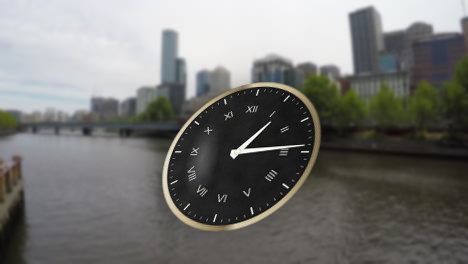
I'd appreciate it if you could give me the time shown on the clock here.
1:14
